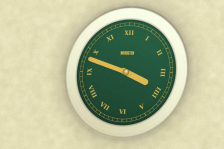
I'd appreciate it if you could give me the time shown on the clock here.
3:48
